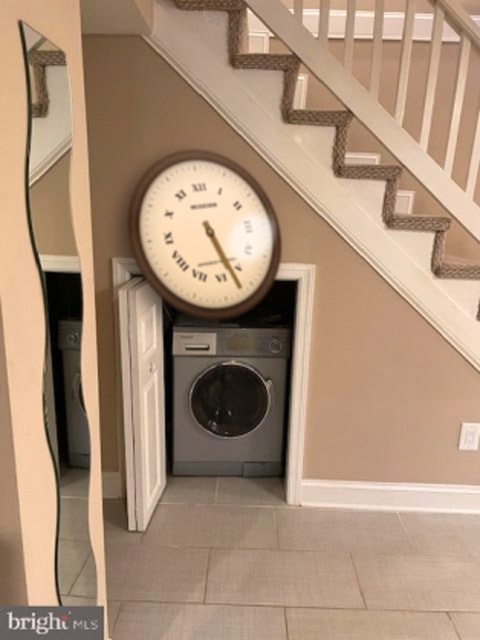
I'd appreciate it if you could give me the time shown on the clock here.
5:27
